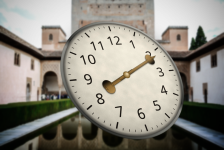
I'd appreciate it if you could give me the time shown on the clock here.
8:11
